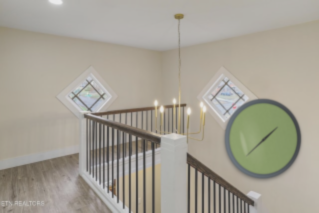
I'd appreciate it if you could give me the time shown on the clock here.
1:38
